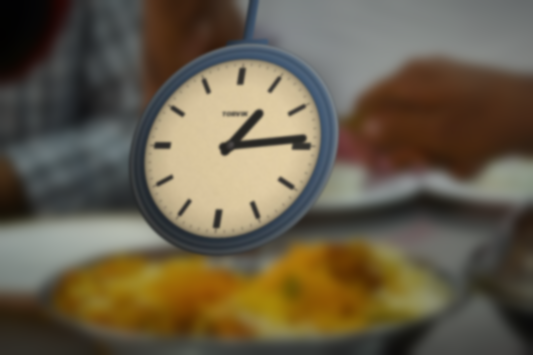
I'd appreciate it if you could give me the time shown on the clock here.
1:14
